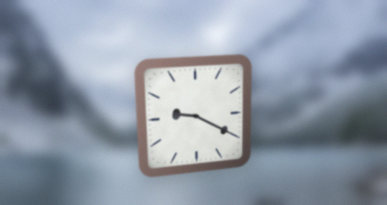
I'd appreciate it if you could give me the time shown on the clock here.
9:20
